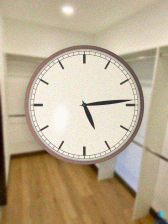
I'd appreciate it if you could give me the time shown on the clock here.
5:14
